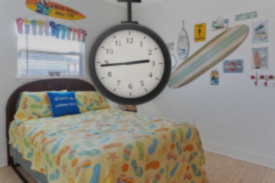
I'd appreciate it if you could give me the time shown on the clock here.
2:44
